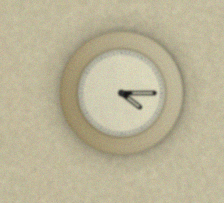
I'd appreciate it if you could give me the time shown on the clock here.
4:15
